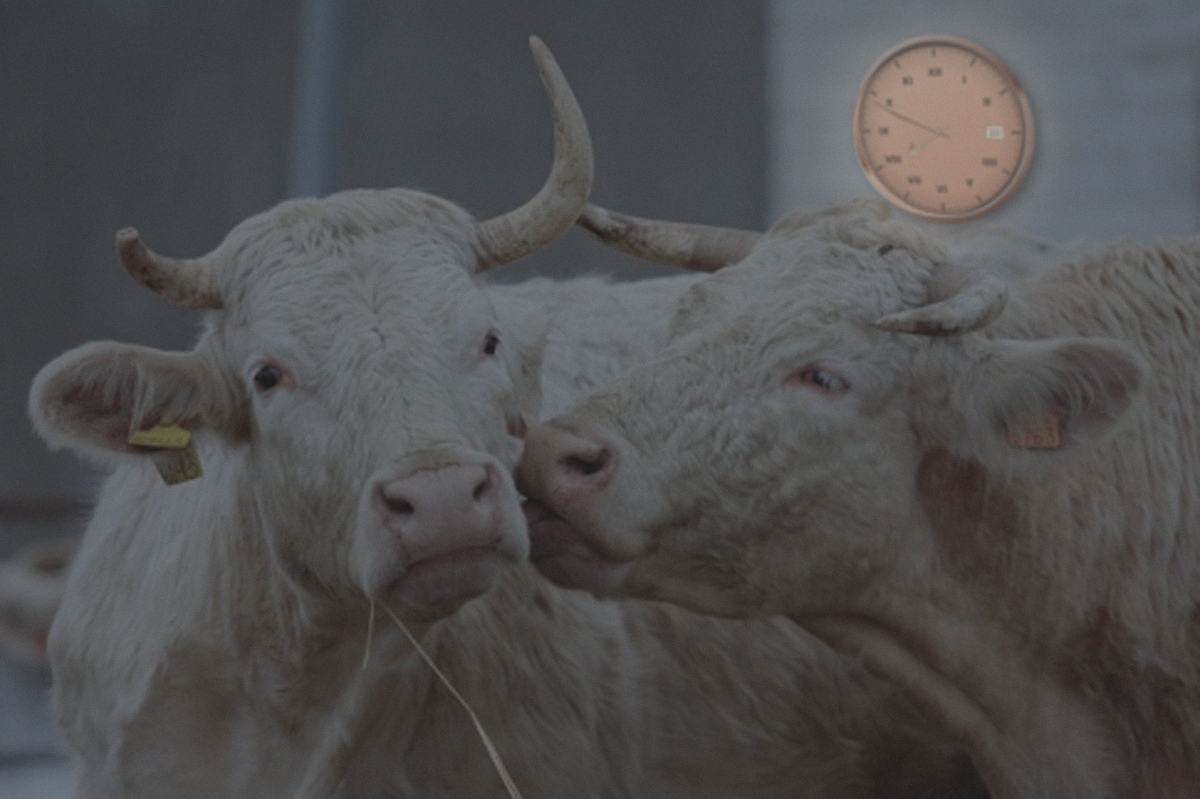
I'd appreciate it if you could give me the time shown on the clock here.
7:49
